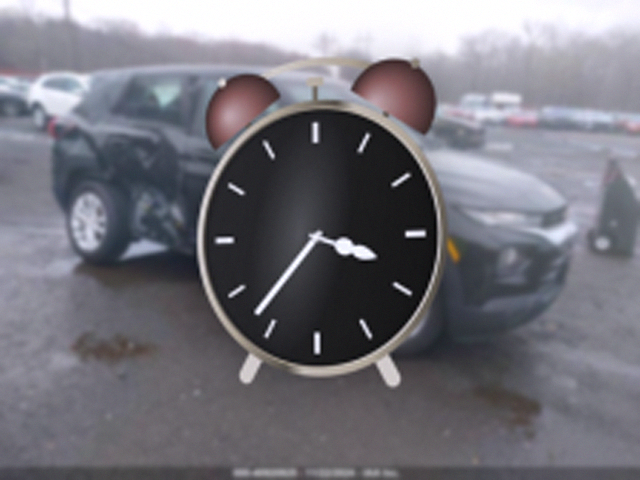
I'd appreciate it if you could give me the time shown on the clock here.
3:37
